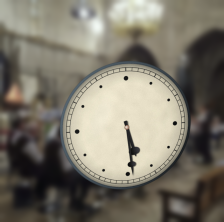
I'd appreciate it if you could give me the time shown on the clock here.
5:29
